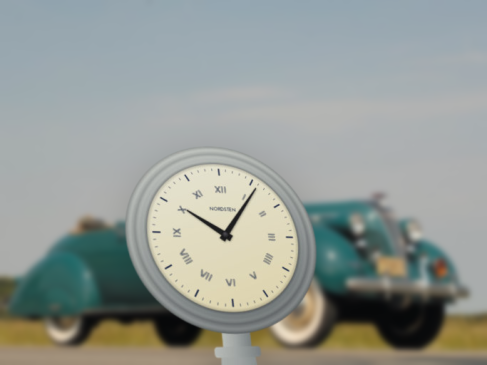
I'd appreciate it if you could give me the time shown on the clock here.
10:06
